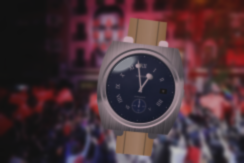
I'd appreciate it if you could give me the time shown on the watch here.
12:58
